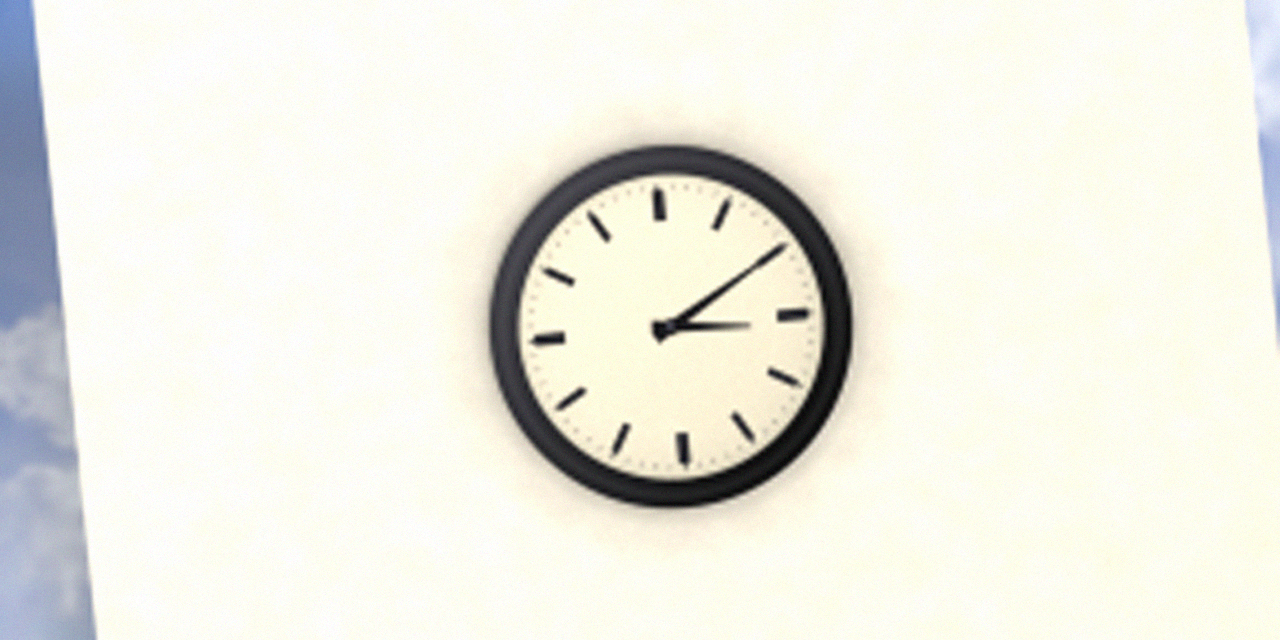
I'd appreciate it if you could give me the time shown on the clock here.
3:10
